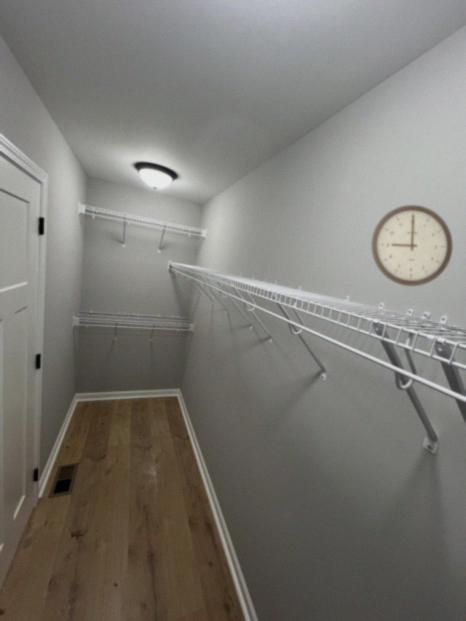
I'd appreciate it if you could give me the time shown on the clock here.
9:00
